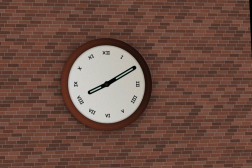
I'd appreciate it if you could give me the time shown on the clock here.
8:10
